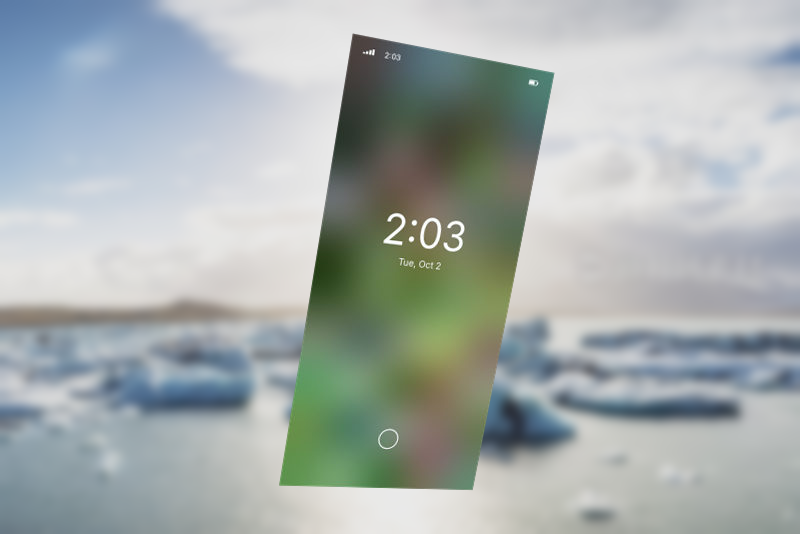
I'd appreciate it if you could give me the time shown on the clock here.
2:03
